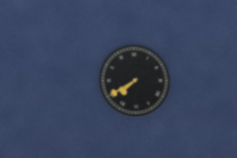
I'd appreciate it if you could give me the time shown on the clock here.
7:40
